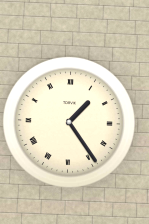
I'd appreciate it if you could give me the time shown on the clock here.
1:24
